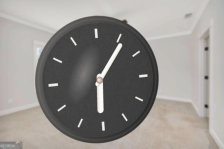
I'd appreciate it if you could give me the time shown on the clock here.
6:06
